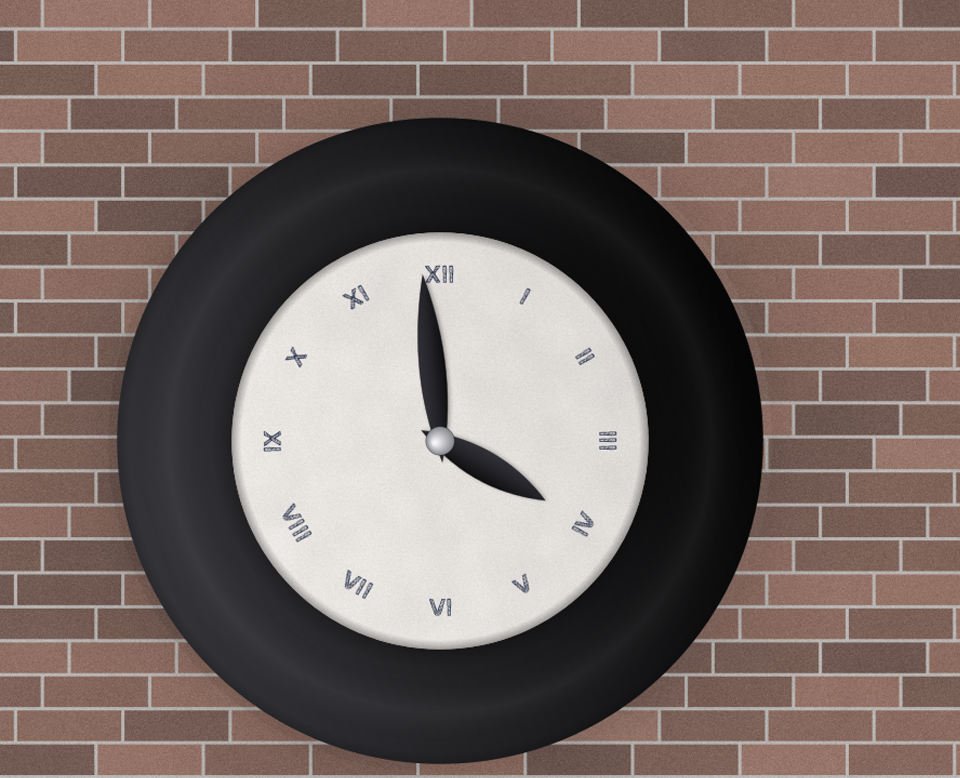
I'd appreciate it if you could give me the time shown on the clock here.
3:59
